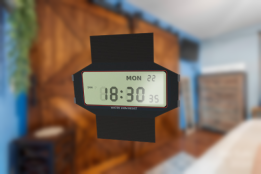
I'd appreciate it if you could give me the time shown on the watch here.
18:30:35
